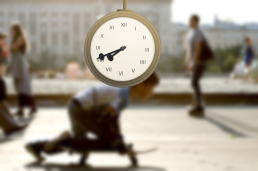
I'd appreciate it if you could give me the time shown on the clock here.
7:41
